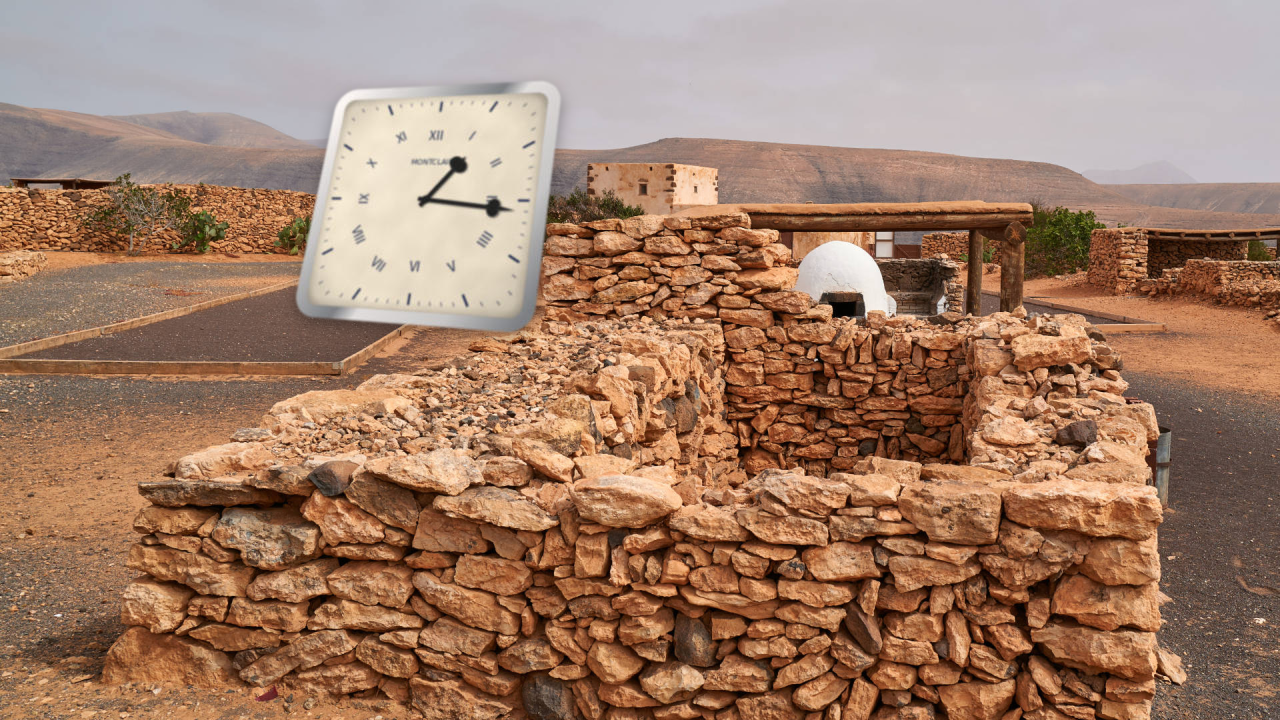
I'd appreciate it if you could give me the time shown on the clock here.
1:16
